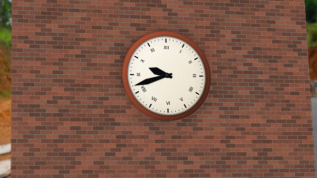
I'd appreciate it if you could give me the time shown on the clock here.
9:42
